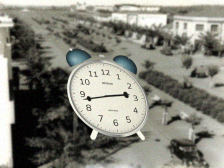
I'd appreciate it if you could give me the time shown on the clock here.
2:43
